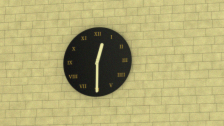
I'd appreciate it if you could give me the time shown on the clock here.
12:30
